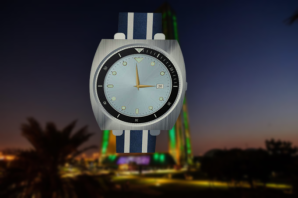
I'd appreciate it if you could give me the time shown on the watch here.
2:59
